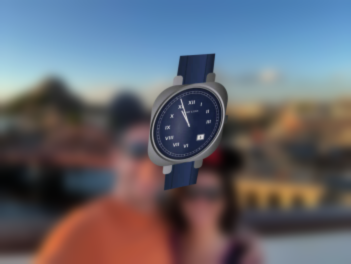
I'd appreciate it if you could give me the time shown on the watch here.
10:56
